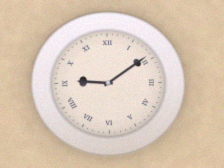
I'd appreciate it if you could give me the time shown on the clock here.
9:09
